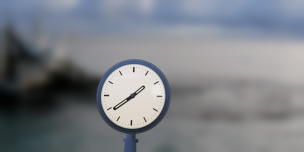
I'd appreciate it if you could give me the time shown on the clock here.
1:39
